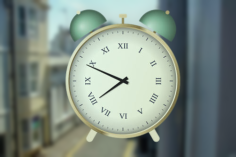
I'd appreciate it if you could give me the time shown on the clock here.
7:49
